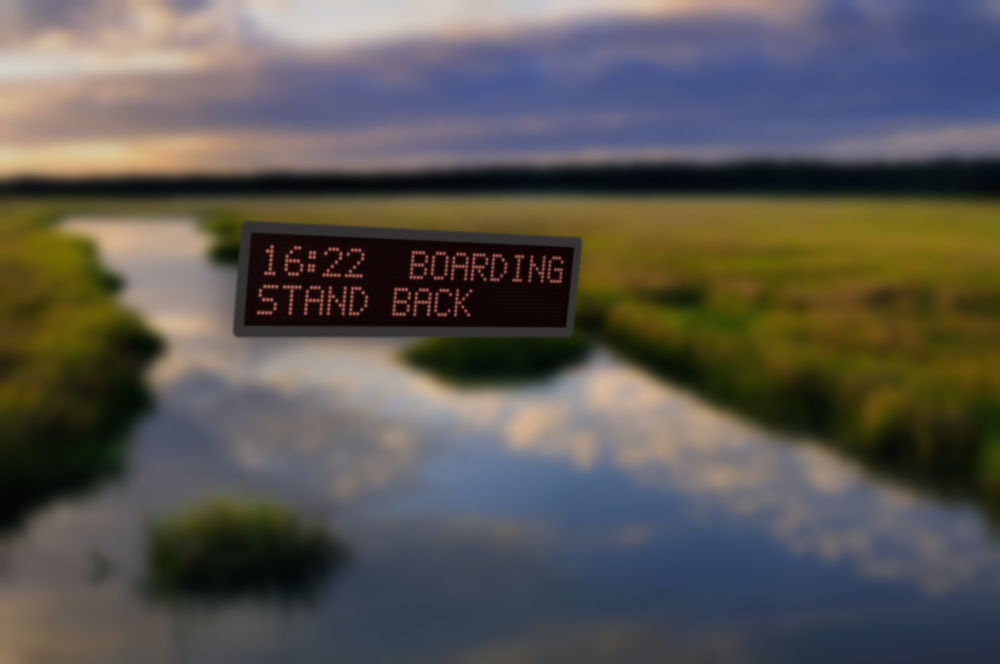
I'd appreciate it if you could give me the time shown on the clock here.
16:22
